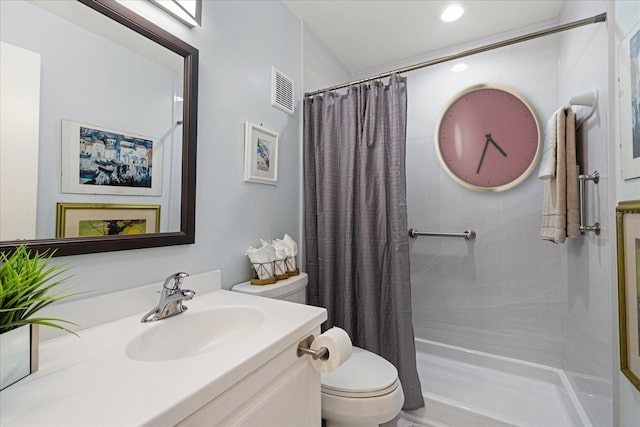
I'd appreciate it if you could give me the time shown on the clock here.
4:33
